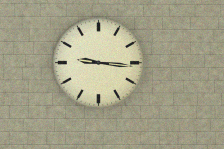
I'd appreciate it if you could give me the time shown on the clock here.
9:16
